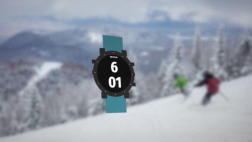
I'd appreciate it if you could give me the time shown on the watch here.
6:01
